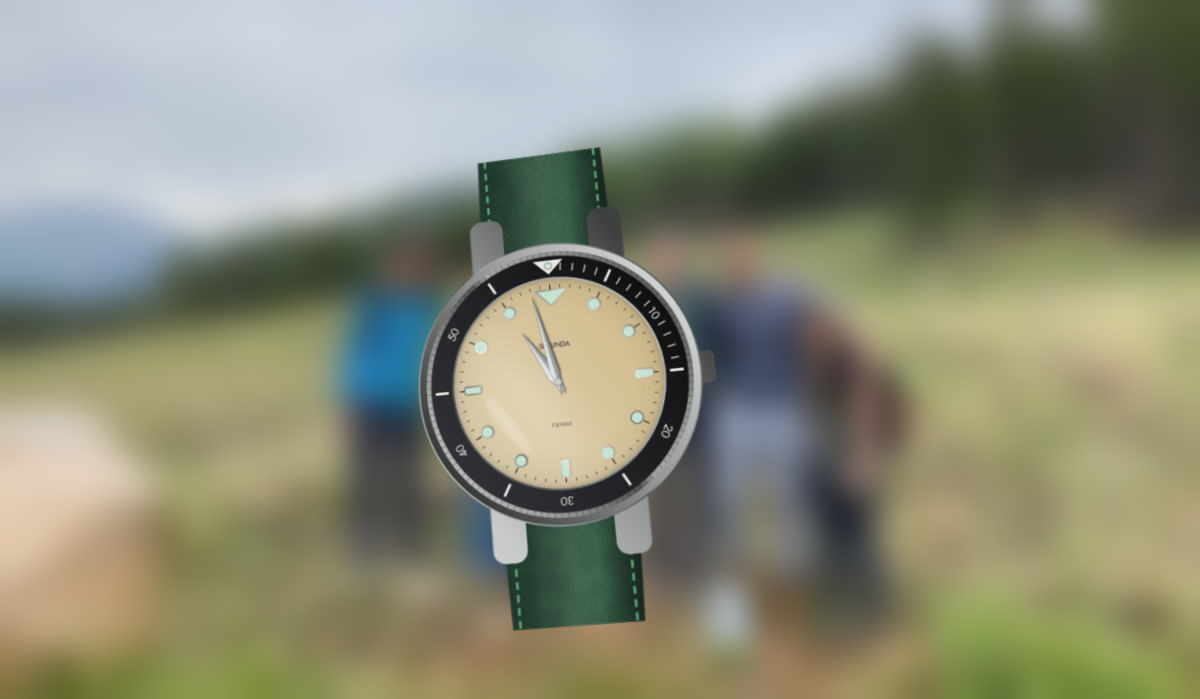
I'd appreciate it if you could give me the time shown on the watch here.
10:58
